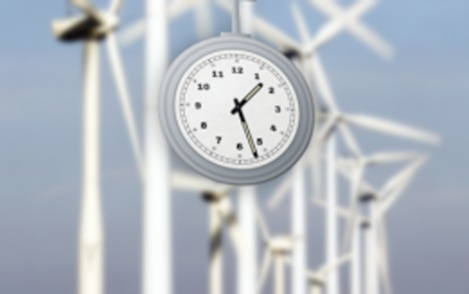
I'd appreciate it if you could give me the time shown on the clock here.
1:27
